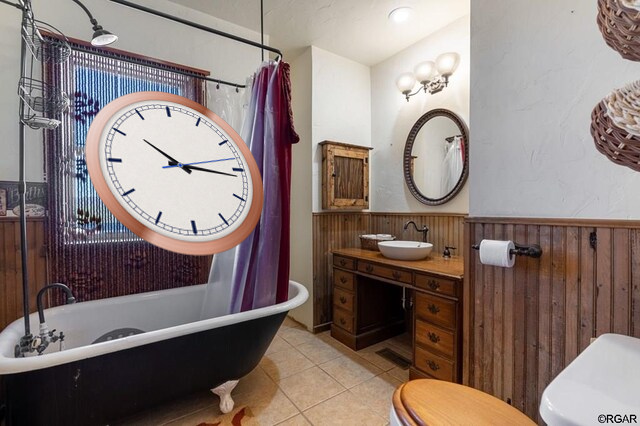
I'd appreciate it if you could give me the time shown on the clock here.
10:16:13
